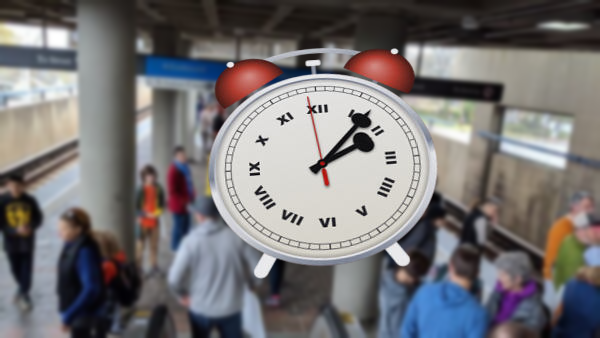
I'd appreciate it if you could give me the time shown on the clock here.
2:06:59
